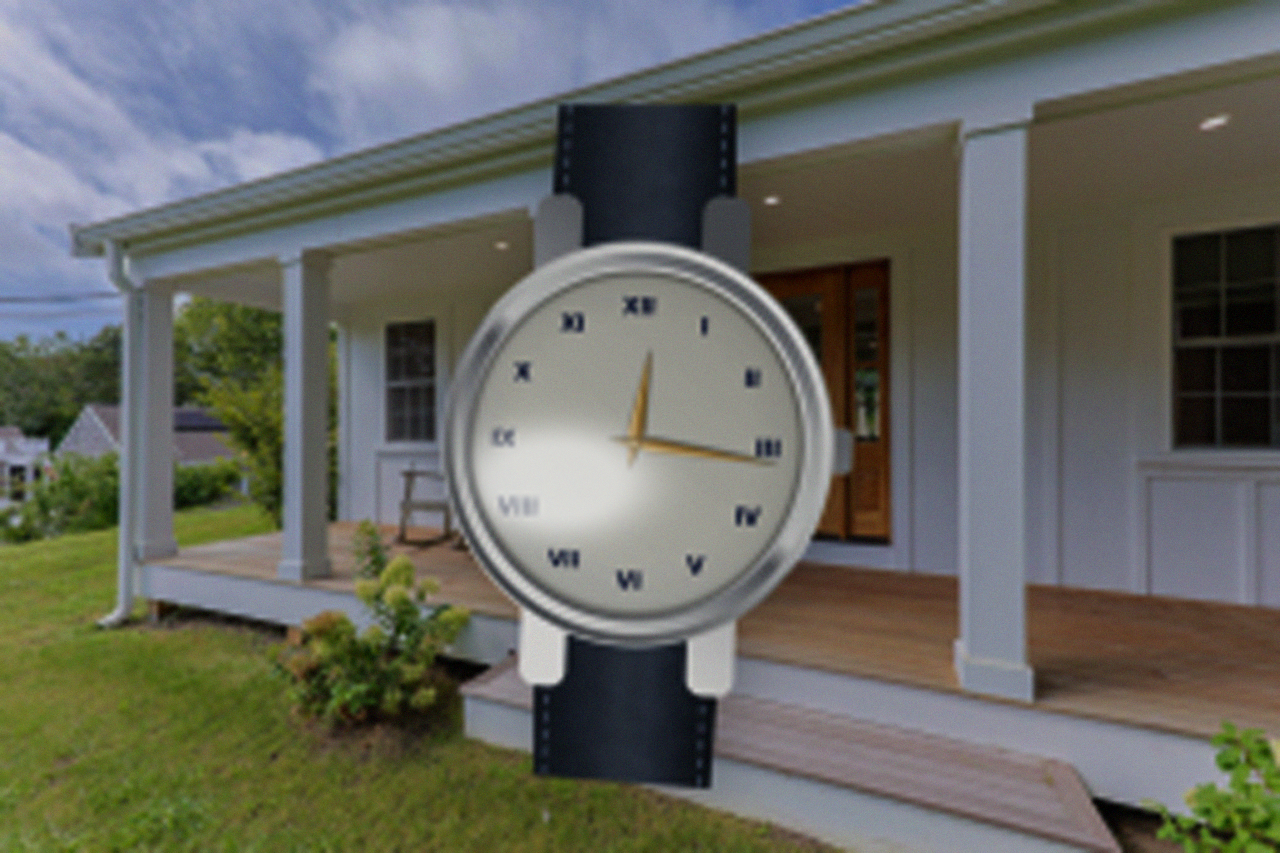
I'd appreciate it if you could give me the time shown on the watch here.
12:16
